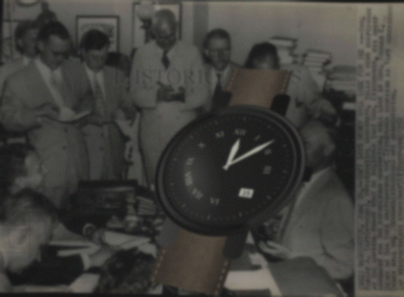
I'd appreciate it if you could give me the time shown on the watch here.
12:08
